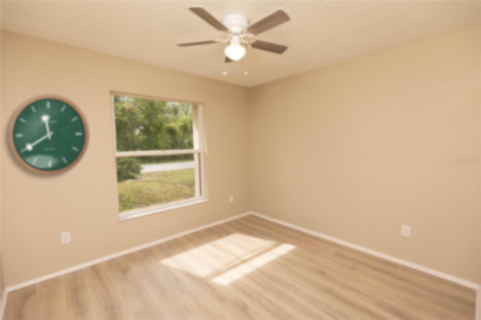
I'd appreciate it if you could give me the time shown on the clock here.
11:40
